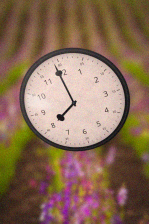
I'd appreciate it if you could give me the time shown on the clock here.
7:59
